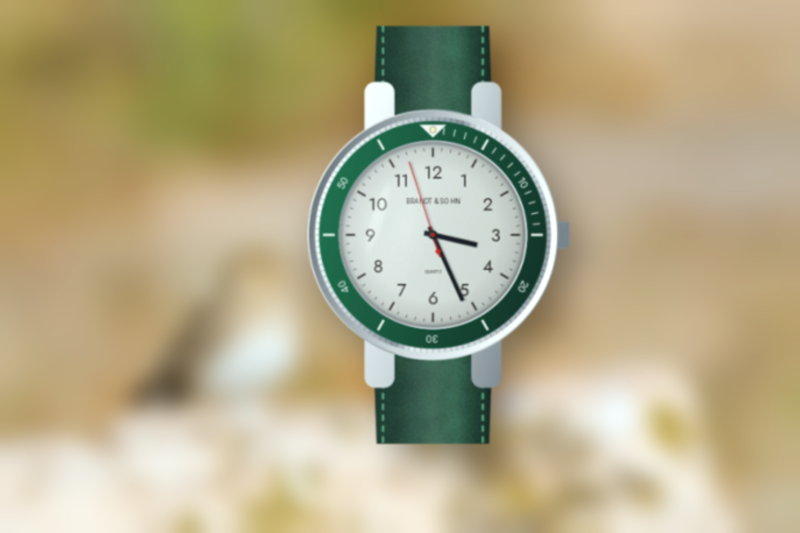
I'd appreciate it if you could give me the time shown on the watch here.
3:25:57
